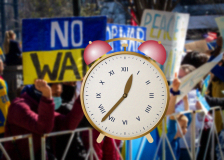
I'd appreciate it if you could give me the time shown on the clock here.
12:37
